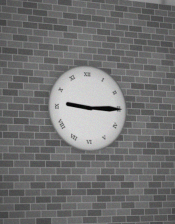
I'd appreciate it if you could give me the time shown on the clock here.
9:15
